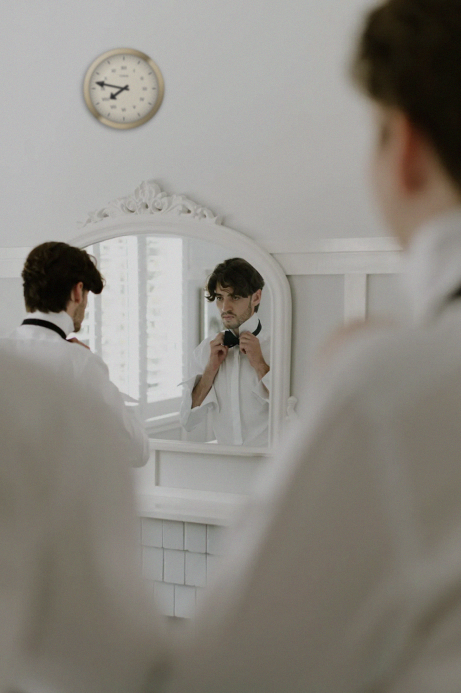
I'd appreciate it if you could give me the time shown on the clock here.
7:47
